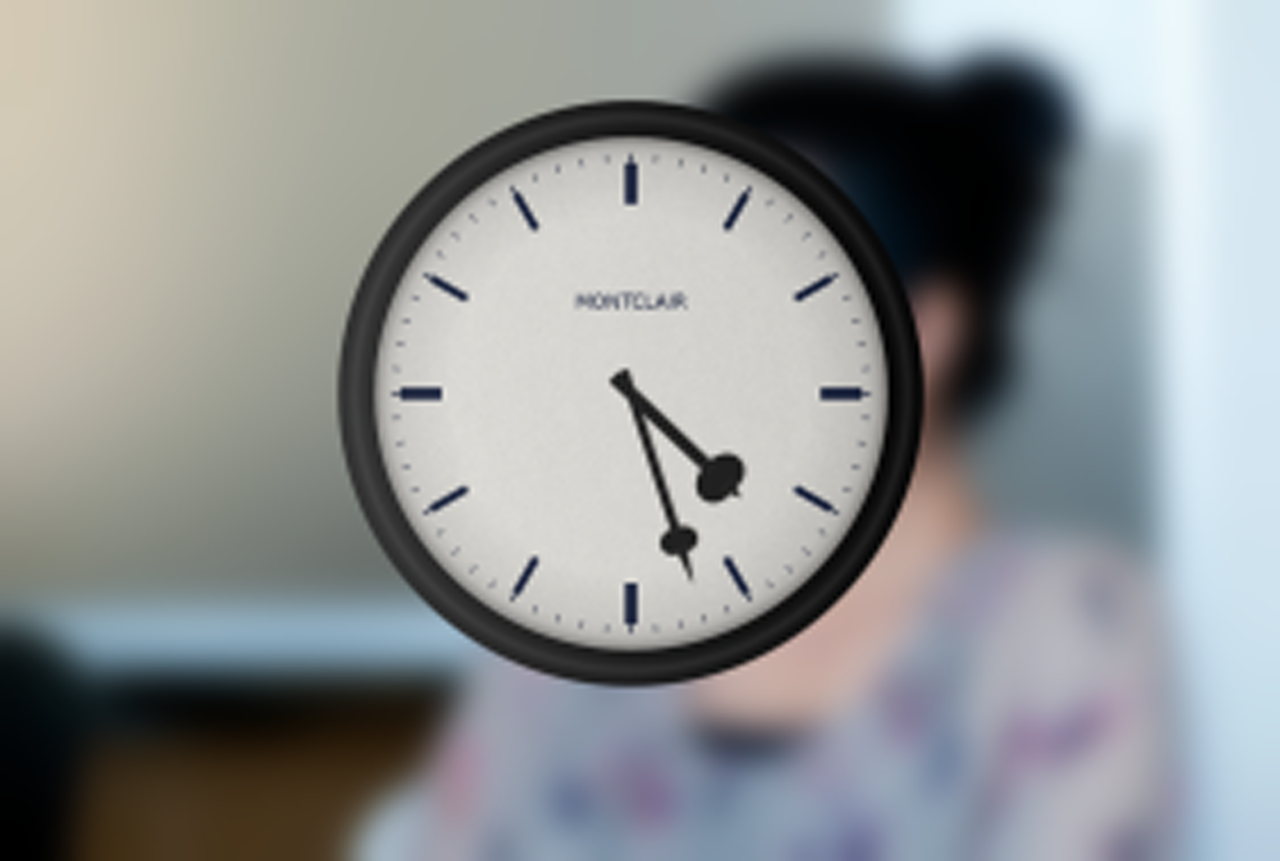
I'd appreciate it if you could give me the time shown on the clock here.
4:27
